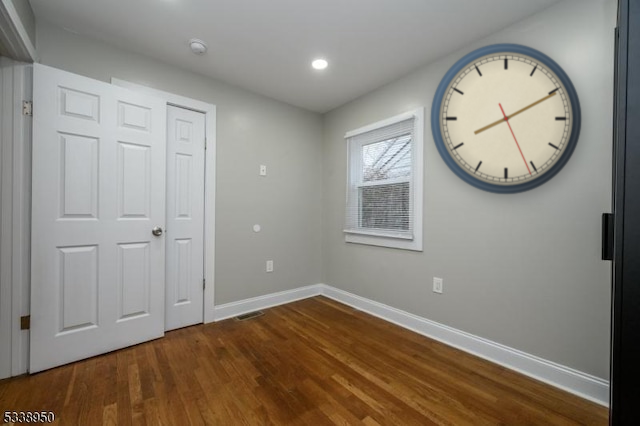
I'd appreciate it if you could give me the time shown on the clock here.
8:10:26
